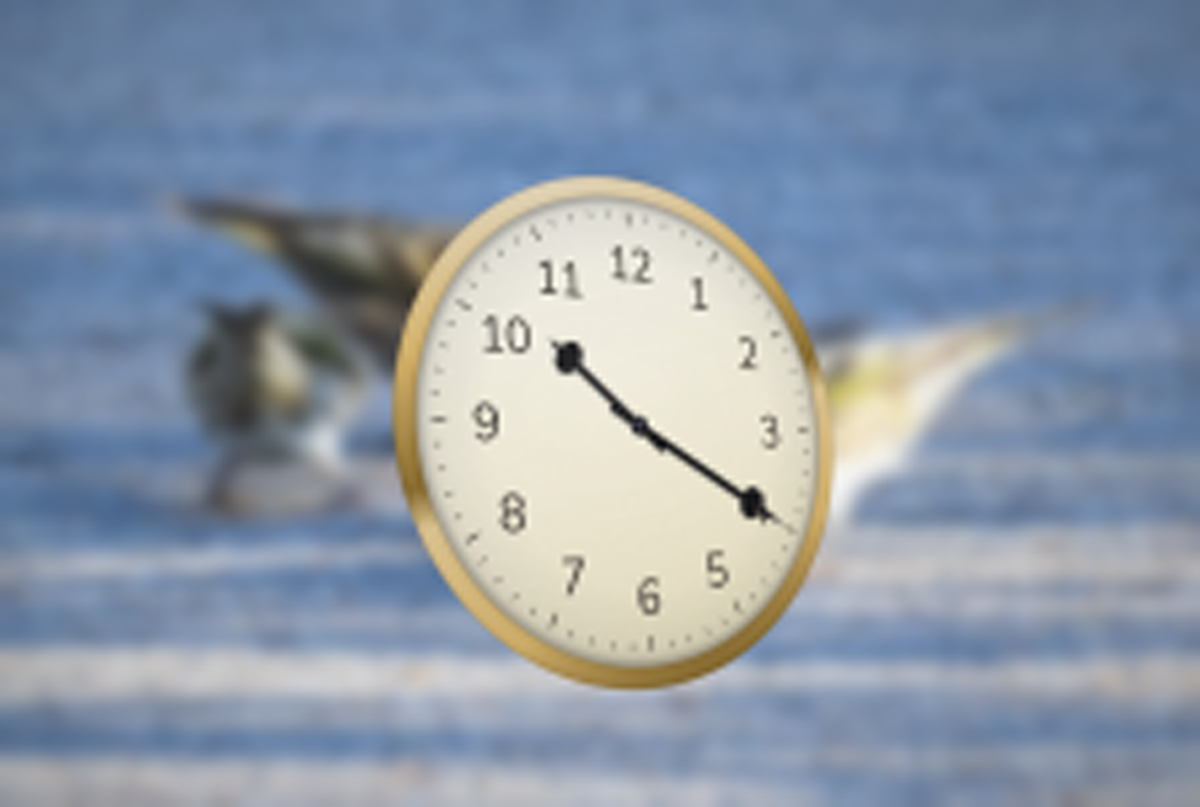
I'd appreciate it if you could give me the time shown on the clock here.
10:20
